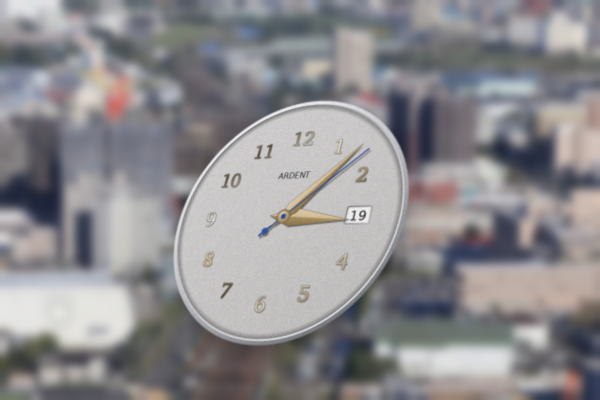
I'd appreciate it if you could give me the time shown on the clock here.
3:07:08
